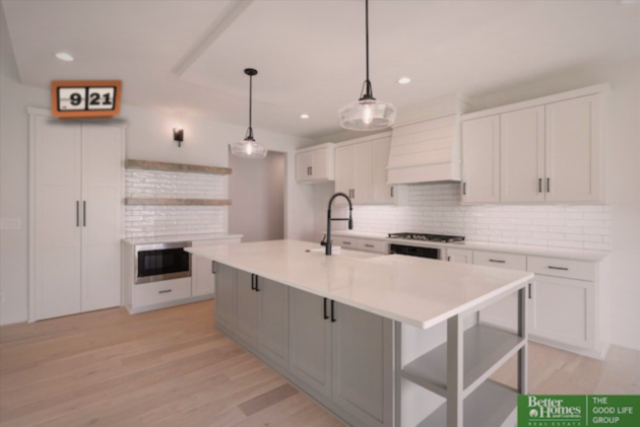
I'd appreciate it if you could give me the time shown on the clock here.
9:21
